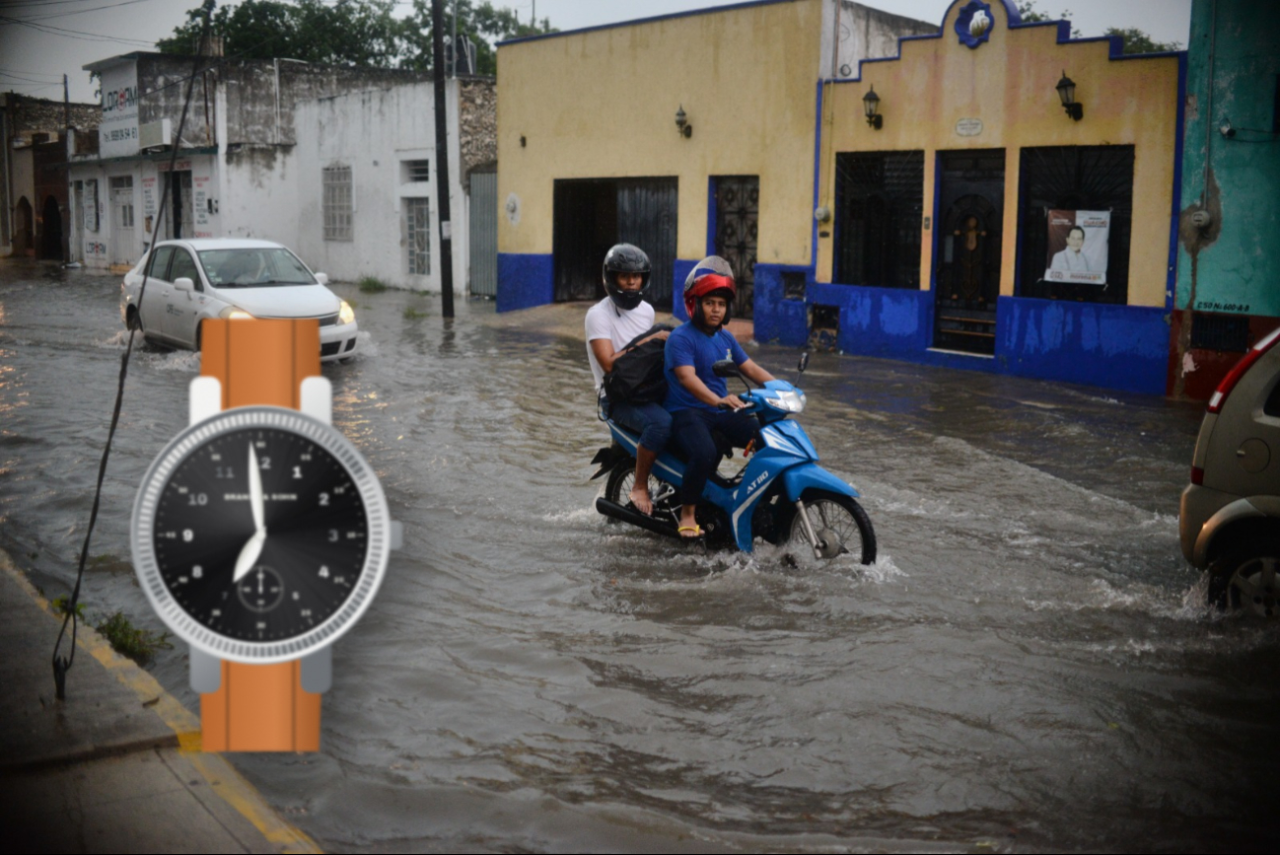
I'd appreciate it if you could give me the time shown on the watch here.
6:59
